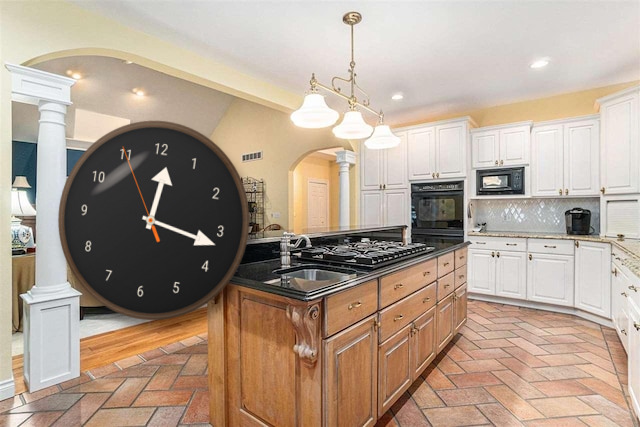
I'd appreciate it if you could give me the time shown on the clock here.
12:16:55
